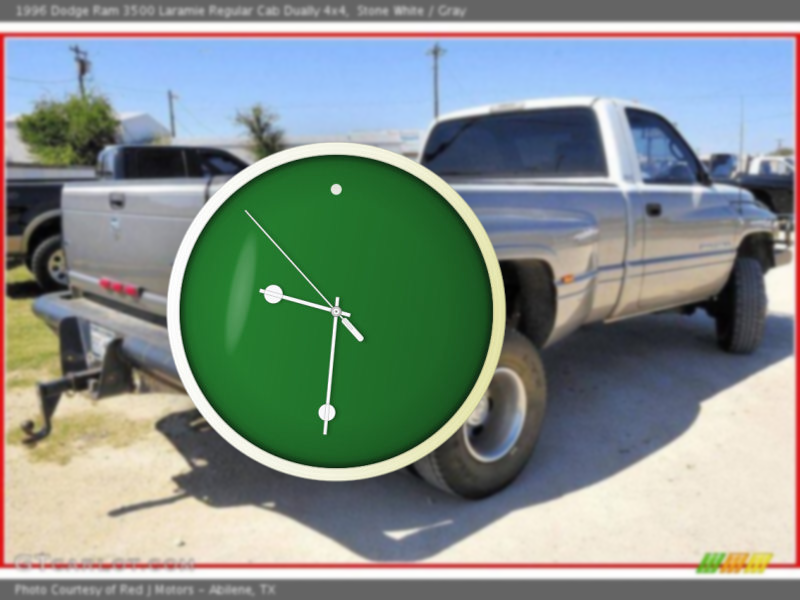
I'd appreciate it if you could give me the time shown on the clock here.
9:30:53
